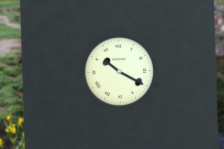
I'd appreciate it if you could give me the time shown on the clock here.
10:20
